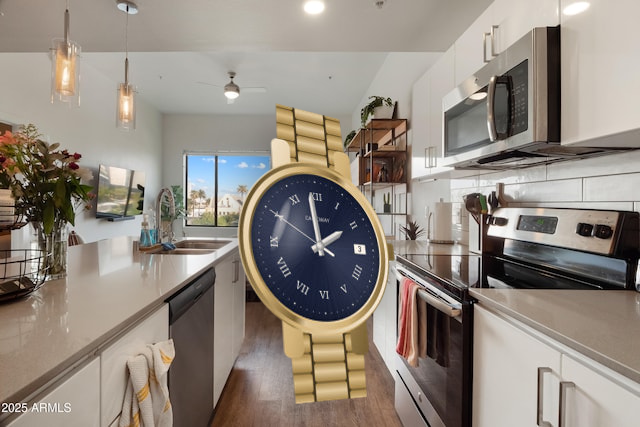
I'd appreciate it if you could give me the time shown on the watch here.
1:58:50
